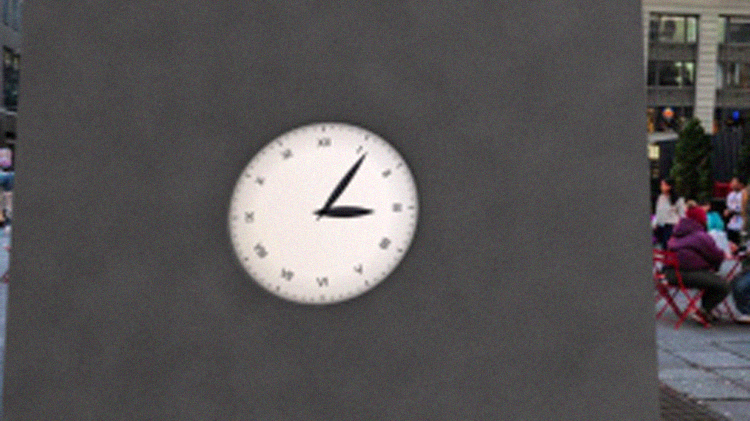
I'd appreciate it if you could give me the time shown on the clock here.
3:06
